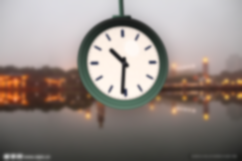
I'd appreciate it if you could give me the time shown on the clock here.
10:31
